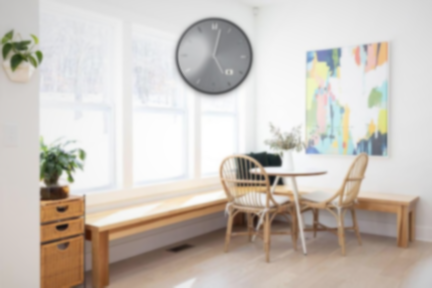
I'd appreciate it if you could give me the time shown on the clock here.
5:02
